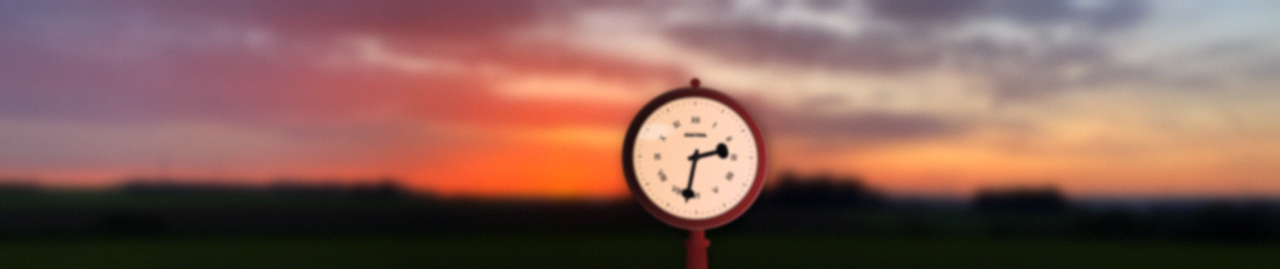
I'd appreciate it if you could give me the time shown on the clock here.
2:32
